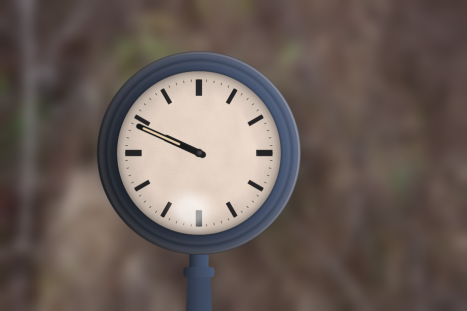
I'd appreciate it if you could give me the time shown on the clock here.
9:49
